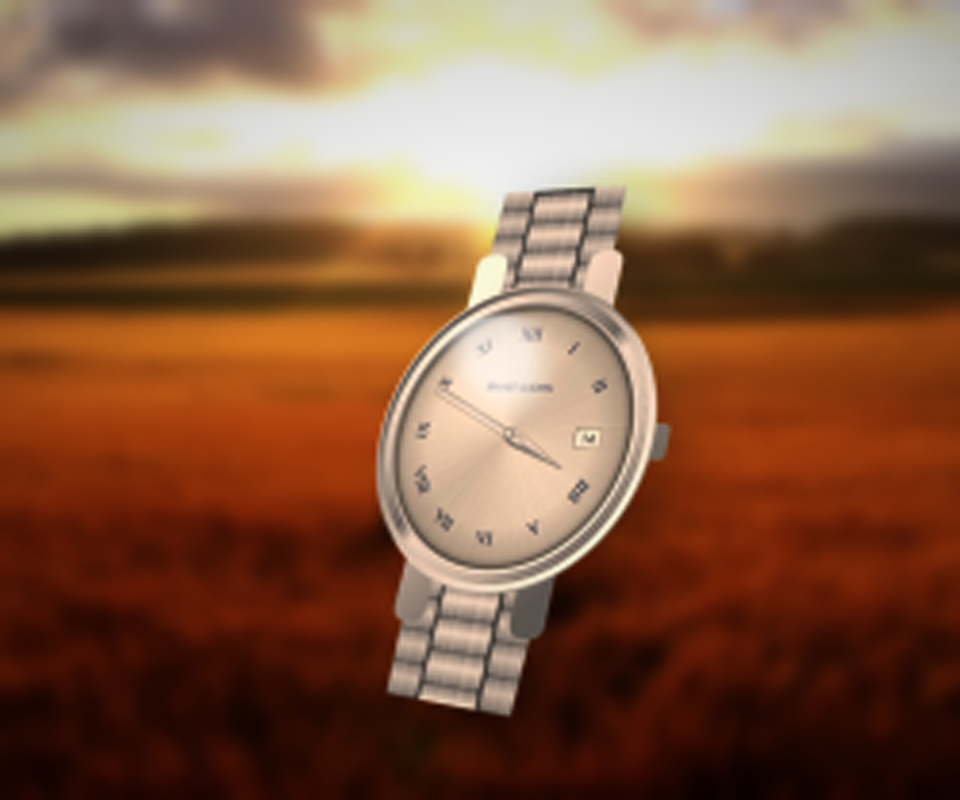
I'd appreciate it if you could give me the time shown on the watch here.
3:49
